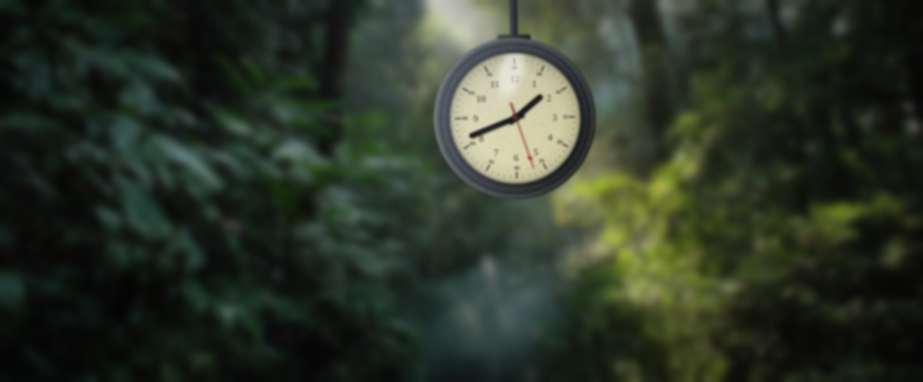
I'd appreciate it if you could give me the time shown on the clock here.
1:41:27
